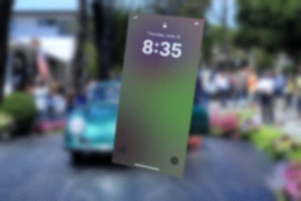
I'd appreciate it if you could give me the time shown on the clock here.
8:35
